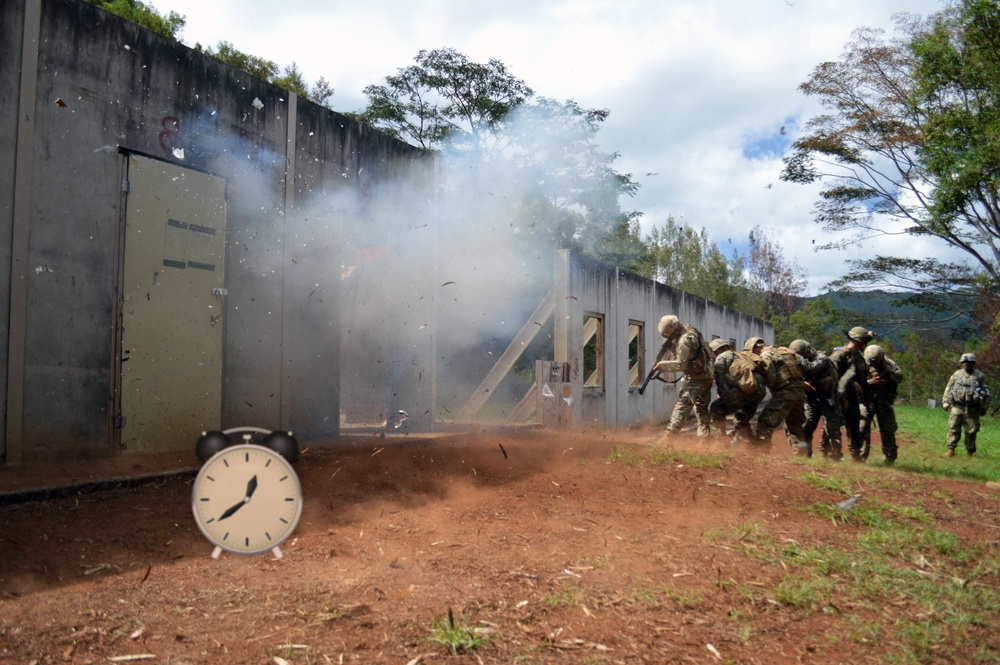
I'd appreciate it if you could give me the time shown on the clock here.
12:39
